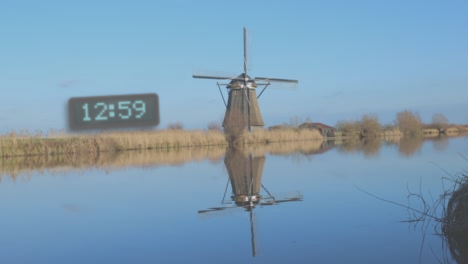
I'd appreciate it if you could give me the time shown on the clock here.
12:59
